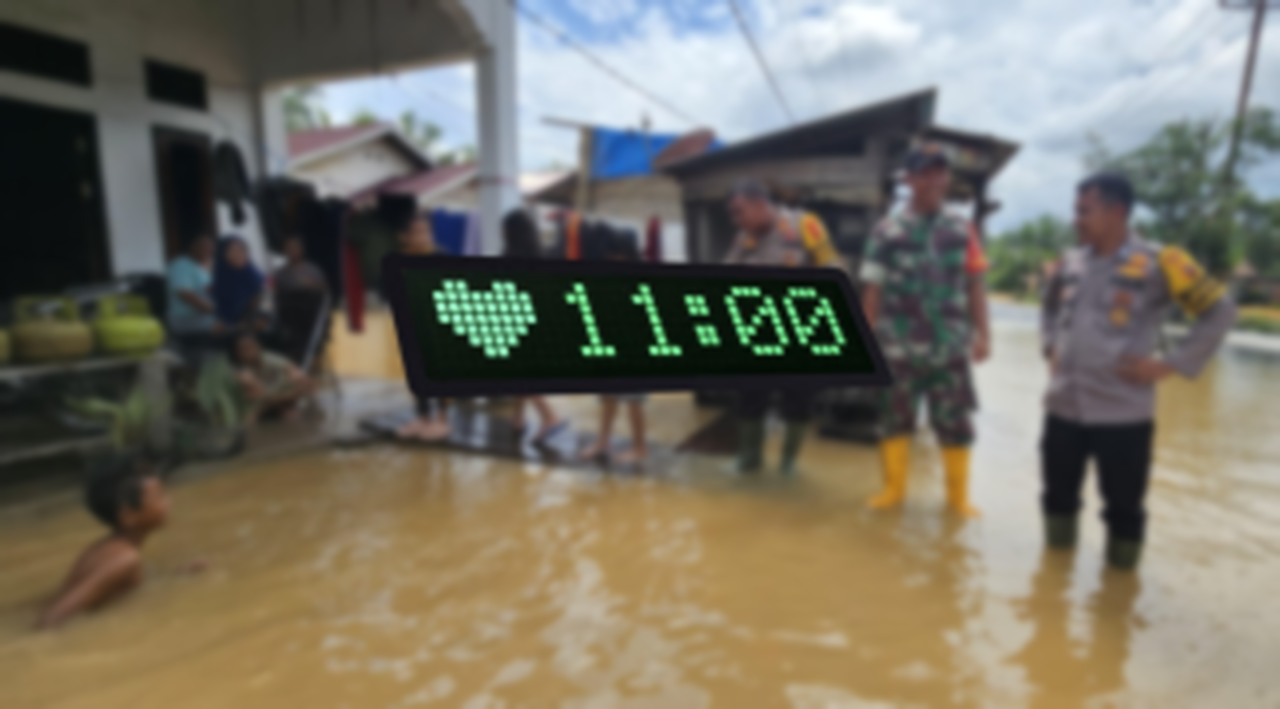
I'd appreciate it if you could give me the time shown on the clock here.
11:00
